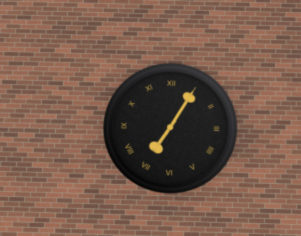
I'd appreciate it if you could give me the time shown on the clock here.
7:05
